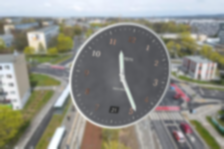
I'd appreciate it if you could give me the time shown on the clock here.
11:24
